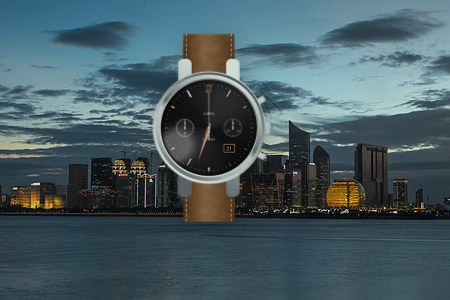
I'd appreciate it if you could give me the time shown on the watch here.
6:33
